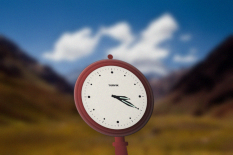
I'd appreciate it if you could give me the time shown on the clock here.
3:20
